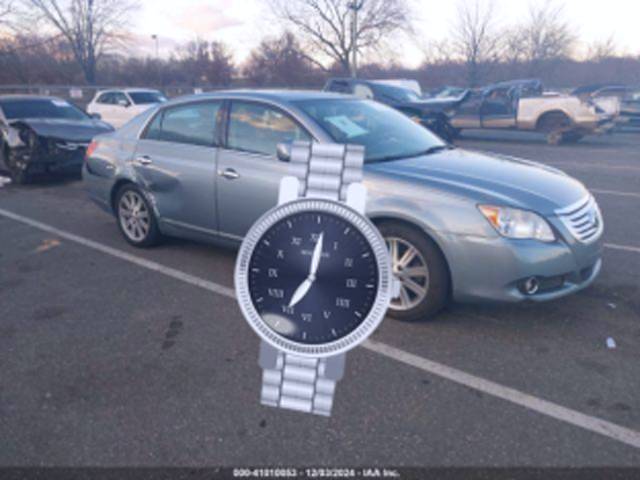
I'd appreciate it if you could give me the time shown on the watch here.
7:01
